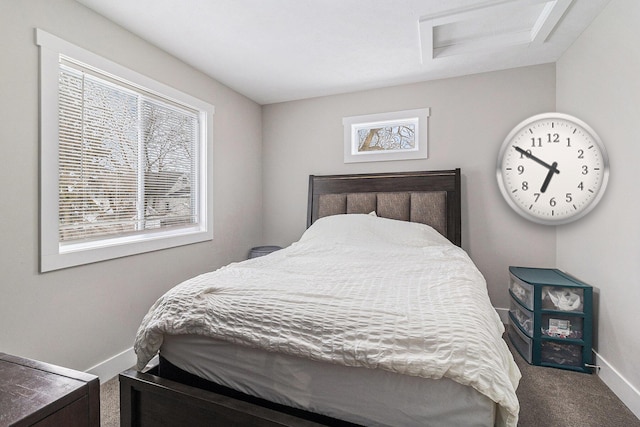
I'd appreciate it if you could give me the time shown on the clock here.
6:50
